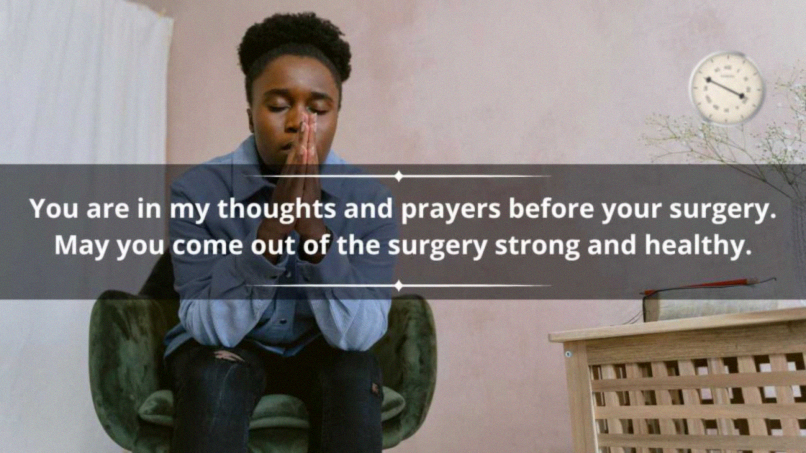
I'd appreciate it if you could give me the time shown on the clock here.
3:49
